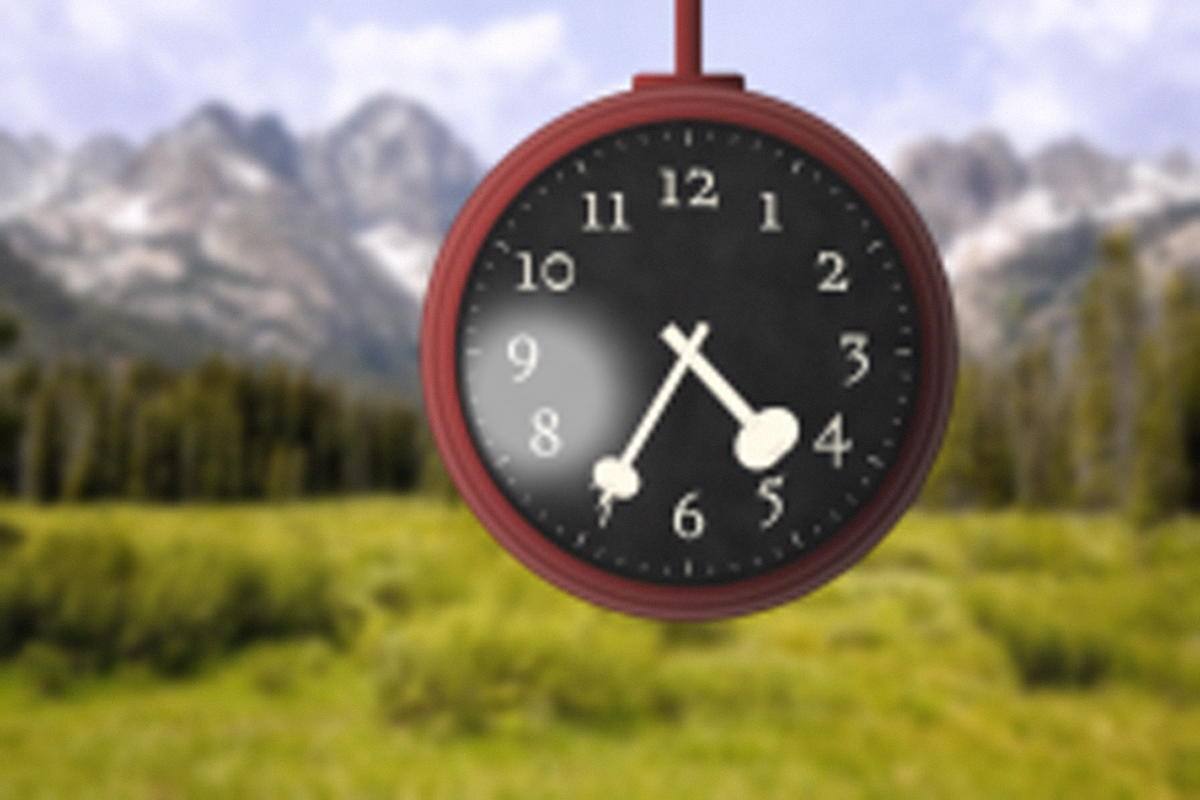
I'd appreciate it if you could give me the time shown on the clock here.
4:35
